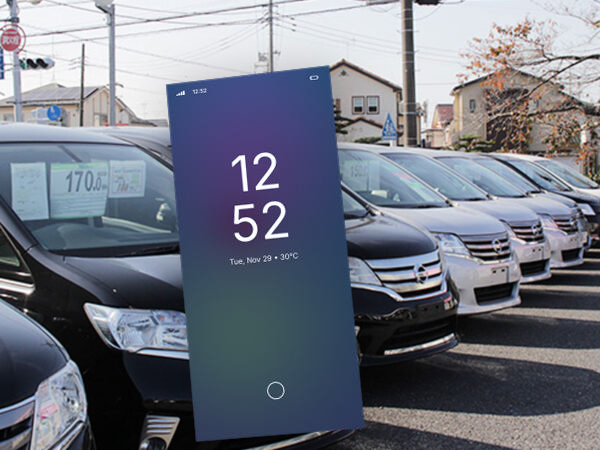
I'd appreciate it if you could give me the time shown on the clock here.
12:52
